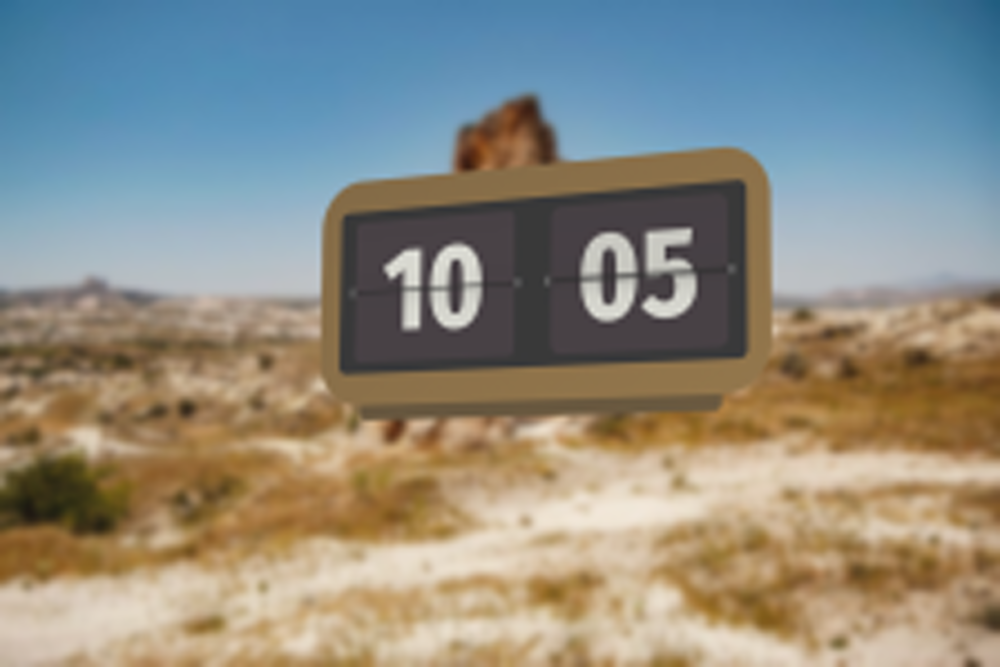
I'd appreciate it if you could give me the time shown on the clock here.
10:05
